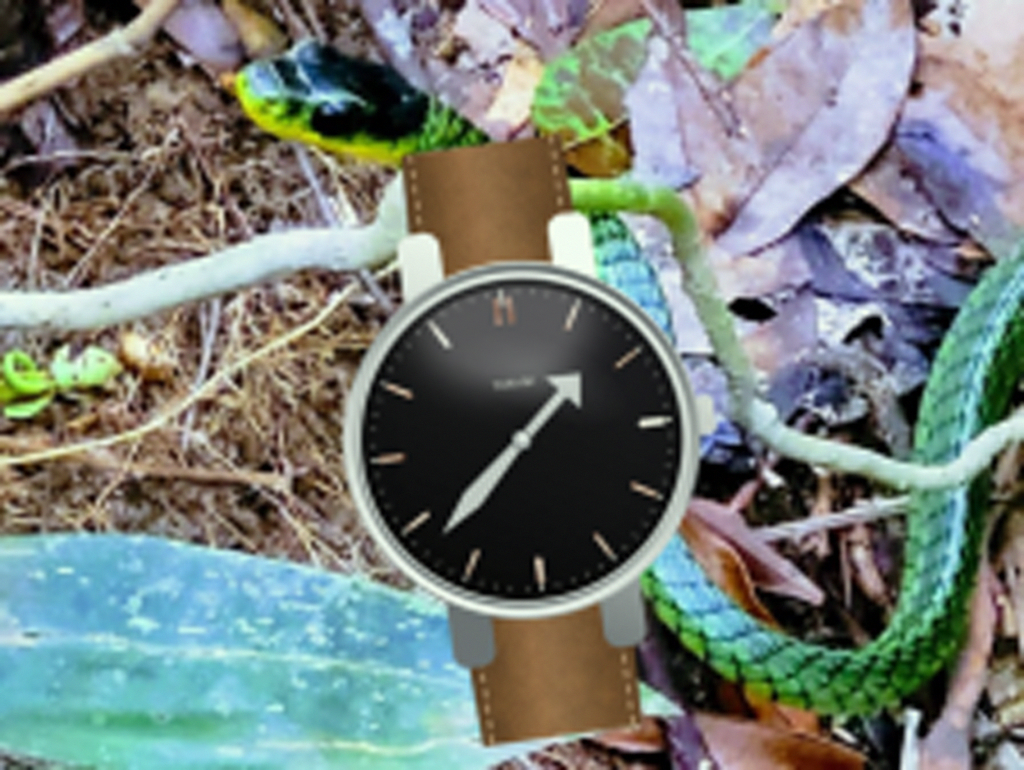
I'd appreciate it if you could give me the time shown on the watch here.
1:38
